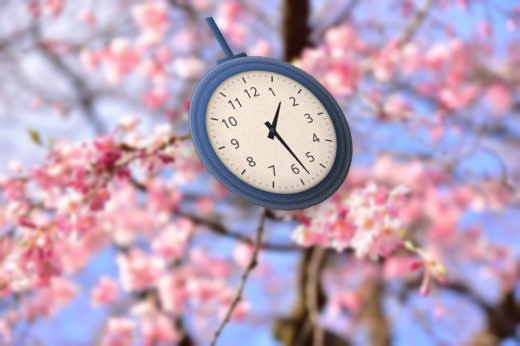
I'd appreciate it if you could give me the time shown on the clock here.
1:28
